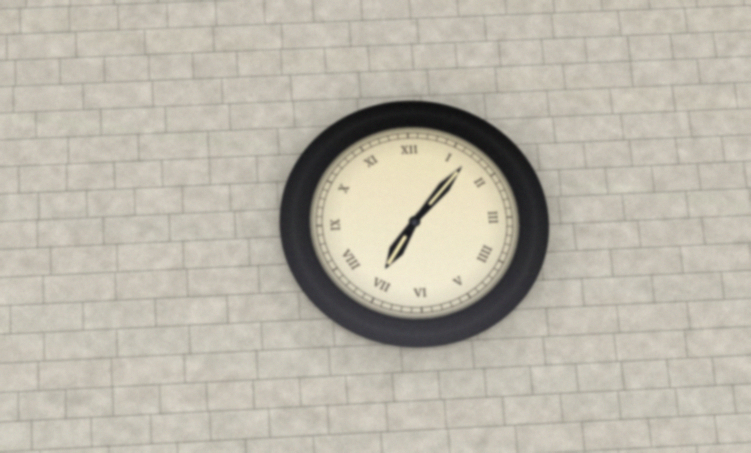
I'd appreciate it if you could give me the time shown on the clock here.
7:07
